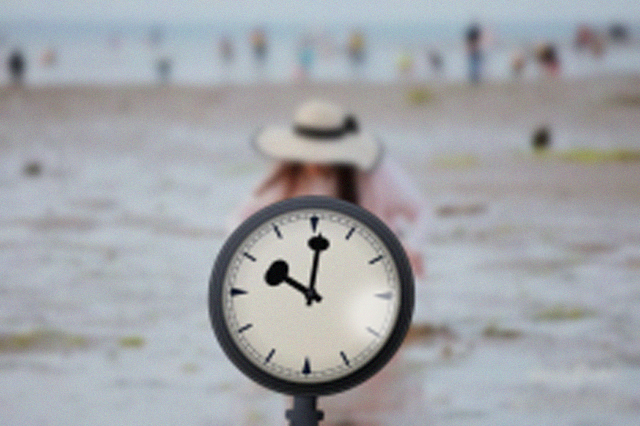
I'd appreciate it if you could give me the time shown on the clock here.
10:01
